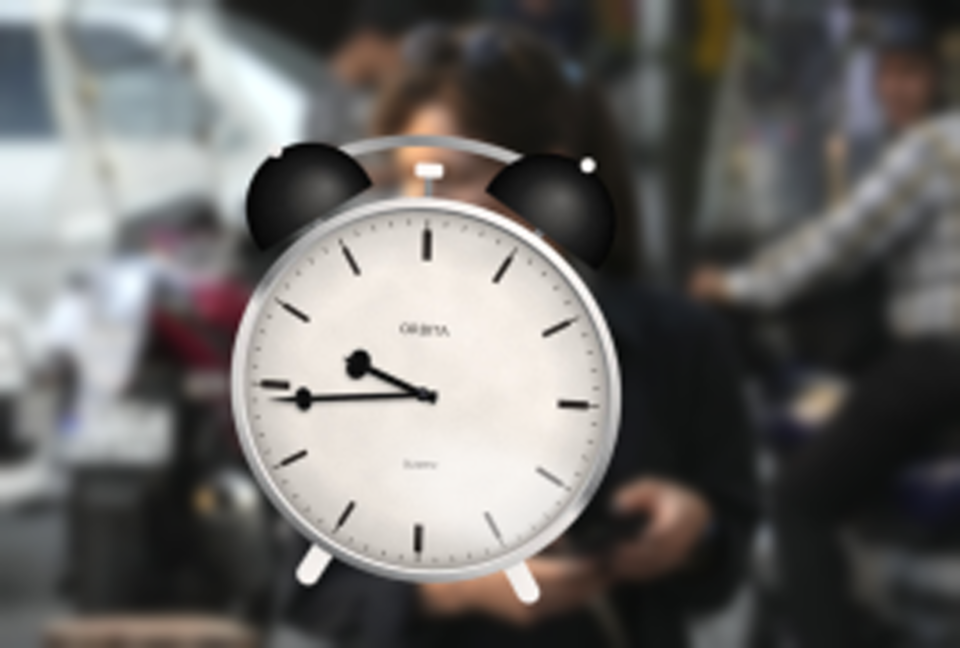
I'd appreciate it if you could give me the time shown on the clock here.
9:44
